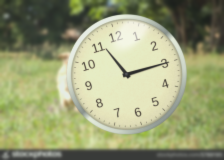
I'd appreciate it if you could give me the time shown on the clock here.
11:15
